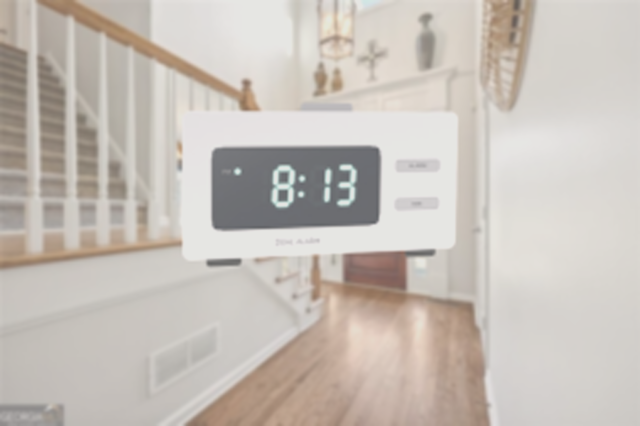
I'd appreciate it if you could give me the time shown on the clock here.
8:13
